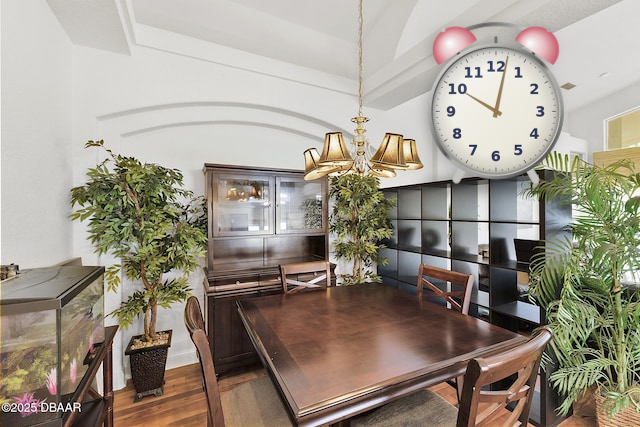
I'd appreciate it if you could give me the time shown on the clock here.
10:02
